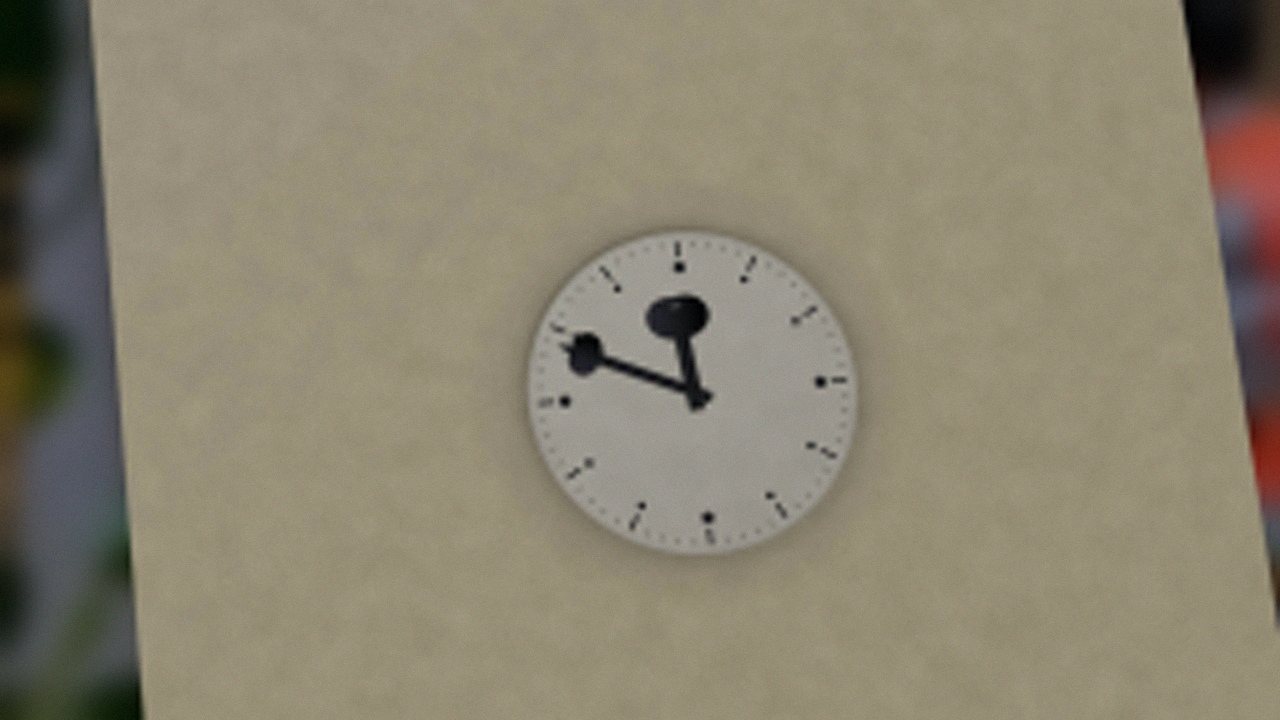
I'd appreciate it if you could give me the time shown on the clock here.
11:49
